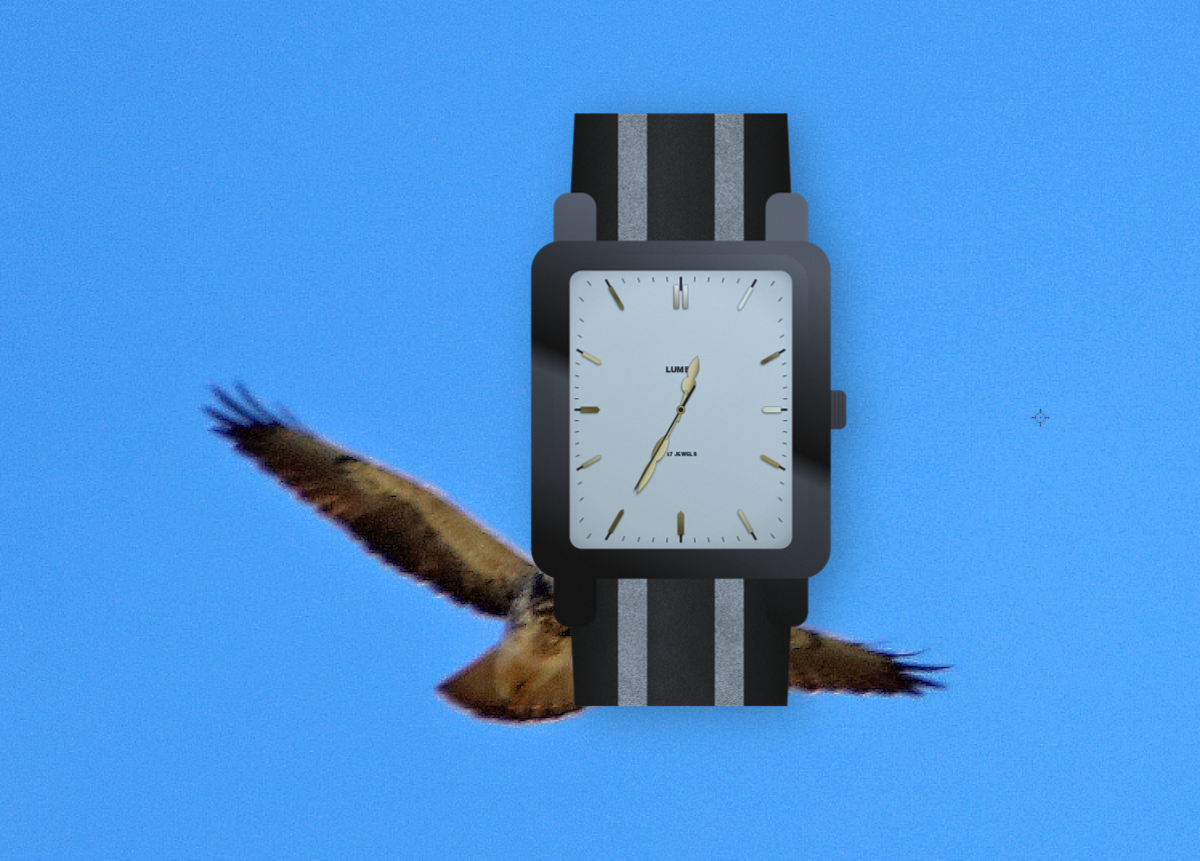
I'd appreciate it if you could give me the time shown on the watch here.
12:34:35
